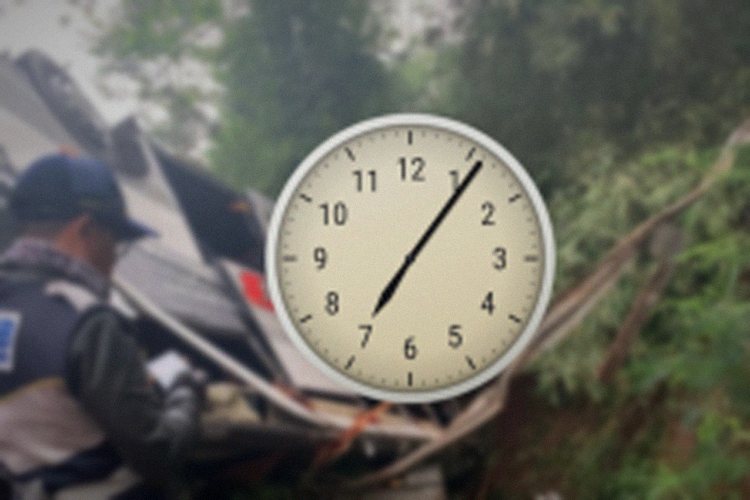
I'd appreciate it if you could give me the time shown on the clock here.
7:06
